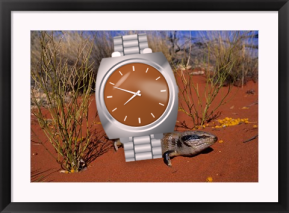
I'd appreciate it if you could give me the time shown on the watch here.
7:49
